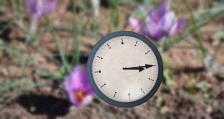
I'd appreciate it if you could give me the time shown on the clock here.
3:15
